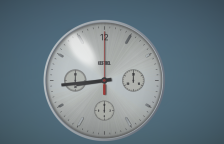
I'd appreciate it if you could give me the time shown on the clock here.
8:44
